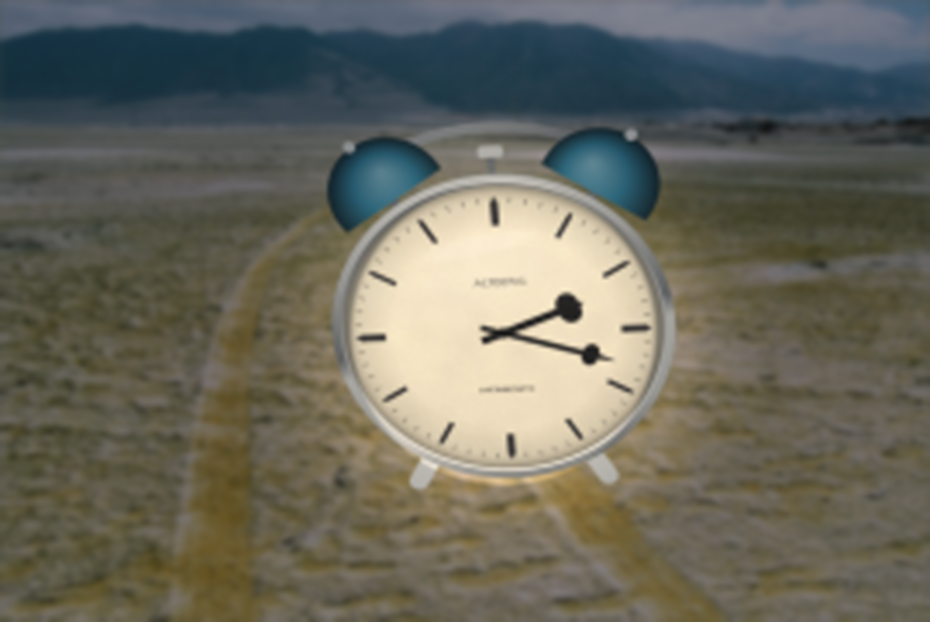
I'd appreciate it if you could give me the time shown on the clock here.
2:18
